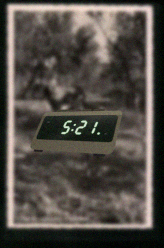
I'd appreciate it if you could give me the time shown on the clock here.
5:21
